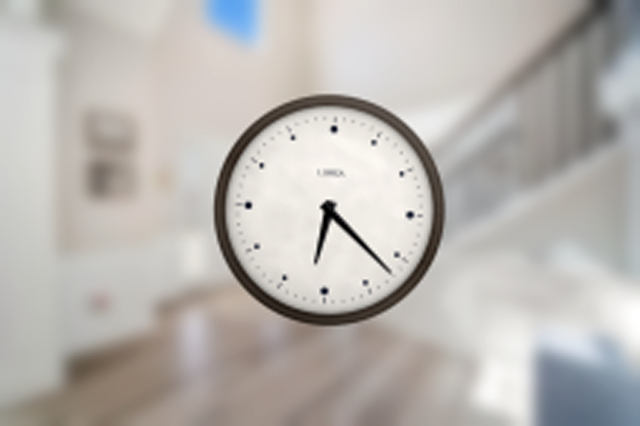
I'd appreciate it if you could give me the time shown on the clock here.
6:22
